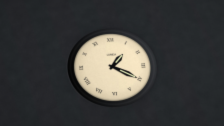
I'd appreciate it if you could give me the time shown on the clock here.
1:20
